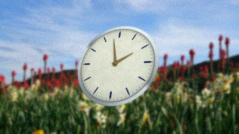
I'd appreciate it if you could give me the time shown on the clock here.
1:58
